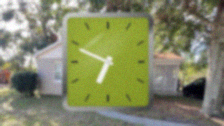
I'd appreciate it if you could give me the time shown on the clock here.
6:49
